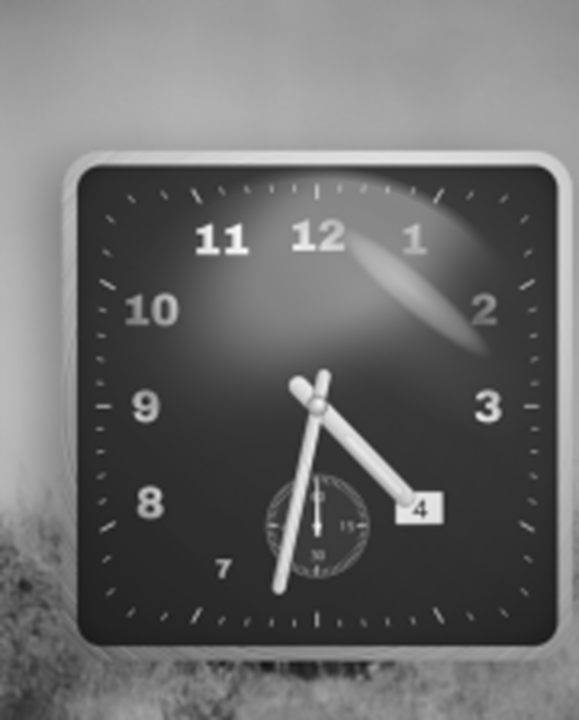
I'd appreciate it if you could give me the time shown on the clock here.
4:32
